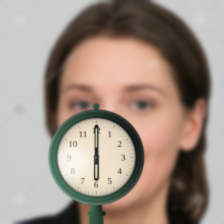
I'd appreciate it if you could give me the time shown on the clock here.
6:00
